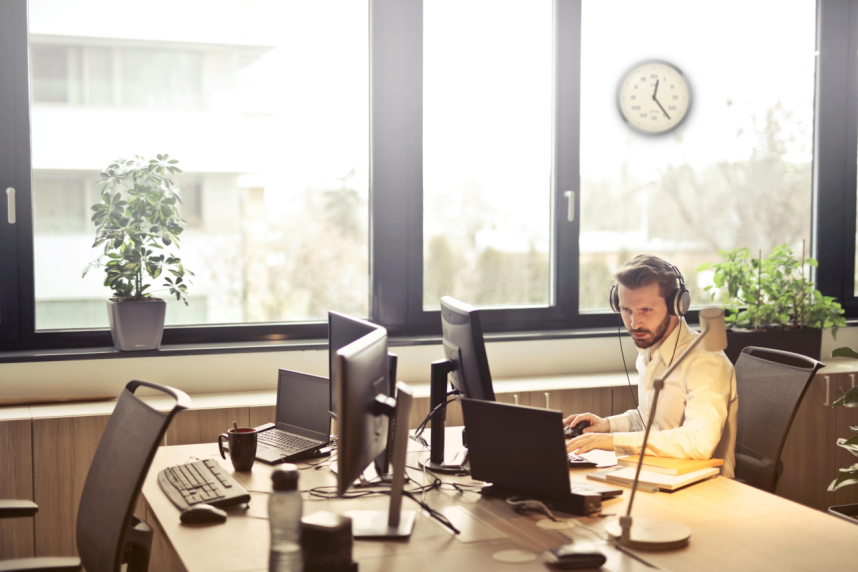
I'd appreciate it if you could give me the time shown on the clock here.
12:24
